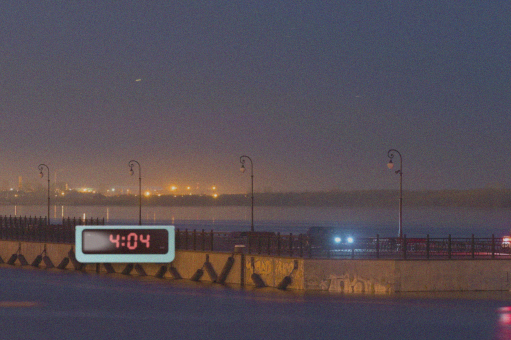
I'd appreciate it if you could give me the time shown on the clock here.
4:04
